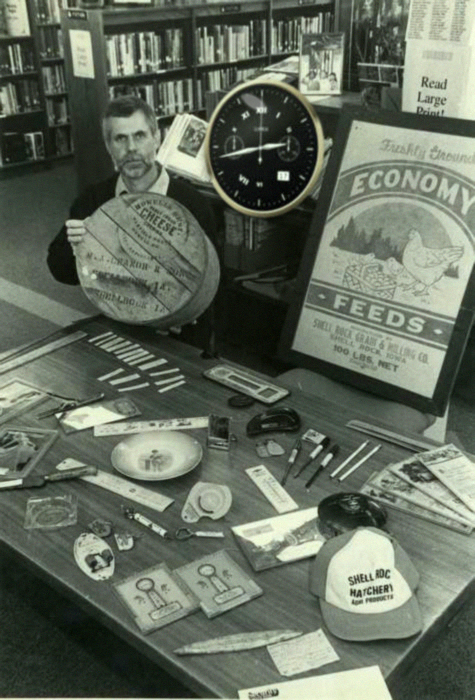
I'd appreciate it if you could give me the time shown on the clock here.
2:43
